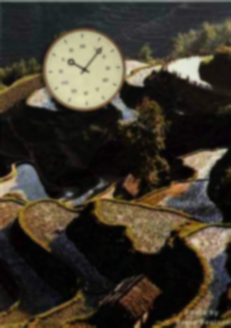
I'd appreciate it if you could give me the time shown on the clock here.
10:07
